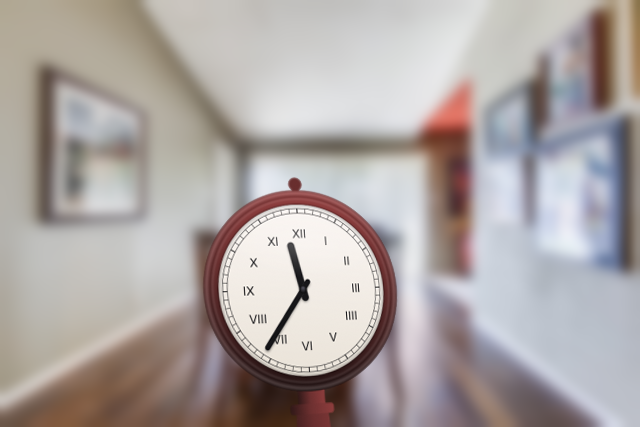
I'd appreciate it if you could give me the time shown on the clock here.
11:36
